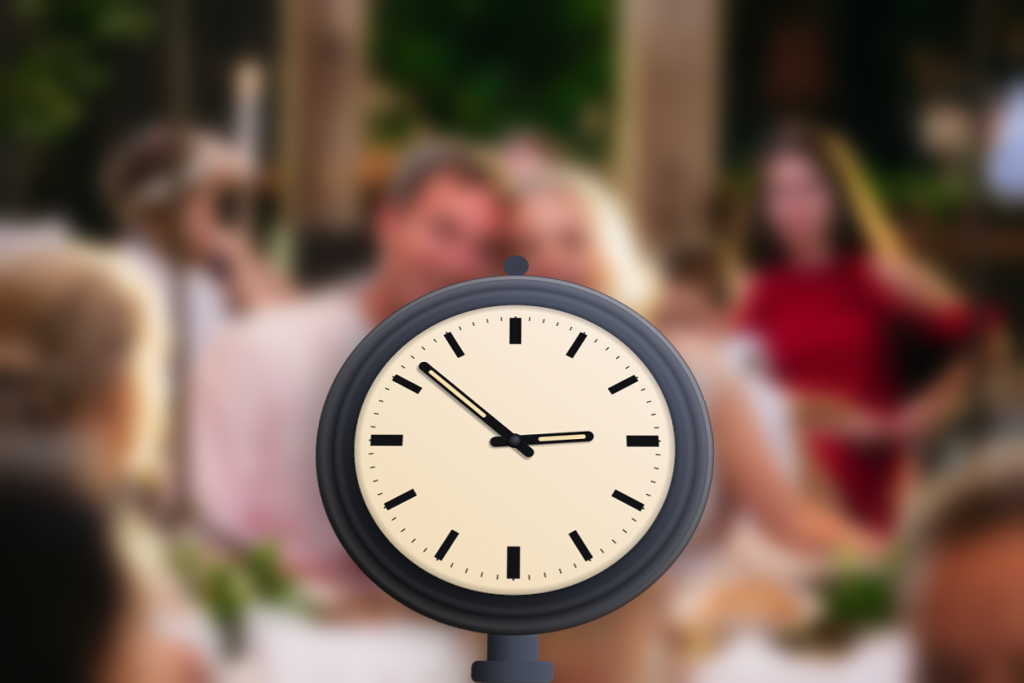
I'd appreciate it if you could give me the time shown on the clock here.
2:52
